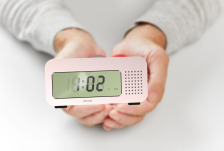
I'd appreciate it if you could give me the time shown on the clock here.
1:02
